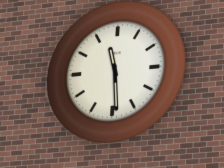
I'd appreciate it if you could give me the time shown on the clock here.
11:29
